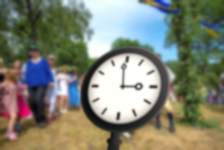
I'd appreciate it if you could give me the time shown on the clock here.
2:59
